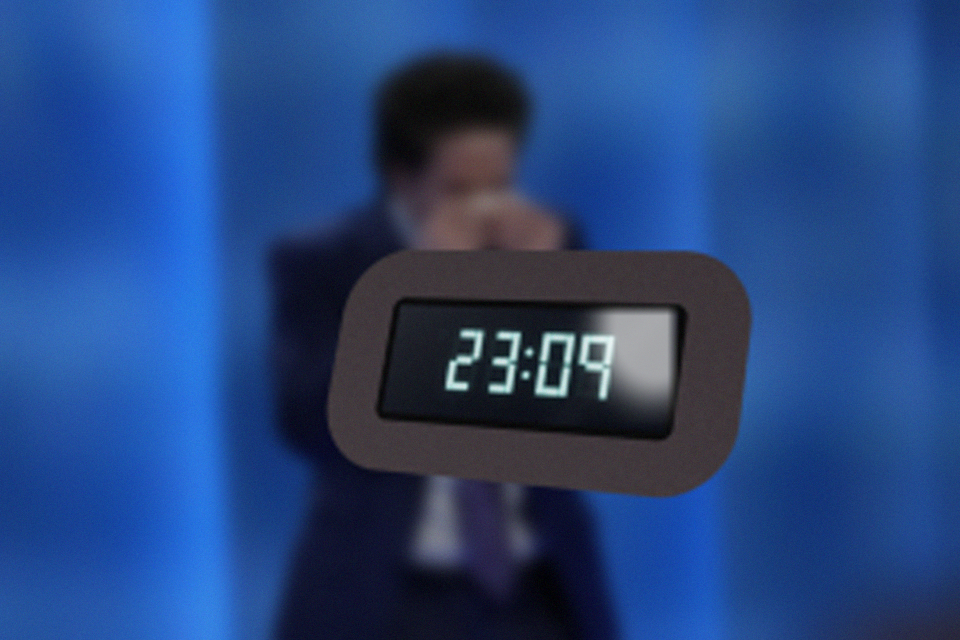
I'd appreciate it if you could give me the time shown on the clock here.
23:09
